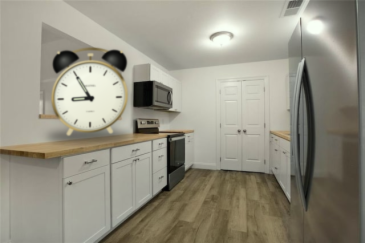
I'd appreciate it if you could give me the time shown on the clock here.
8:55
